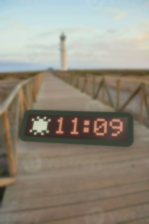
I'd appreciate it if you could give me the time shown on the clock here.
11:09
